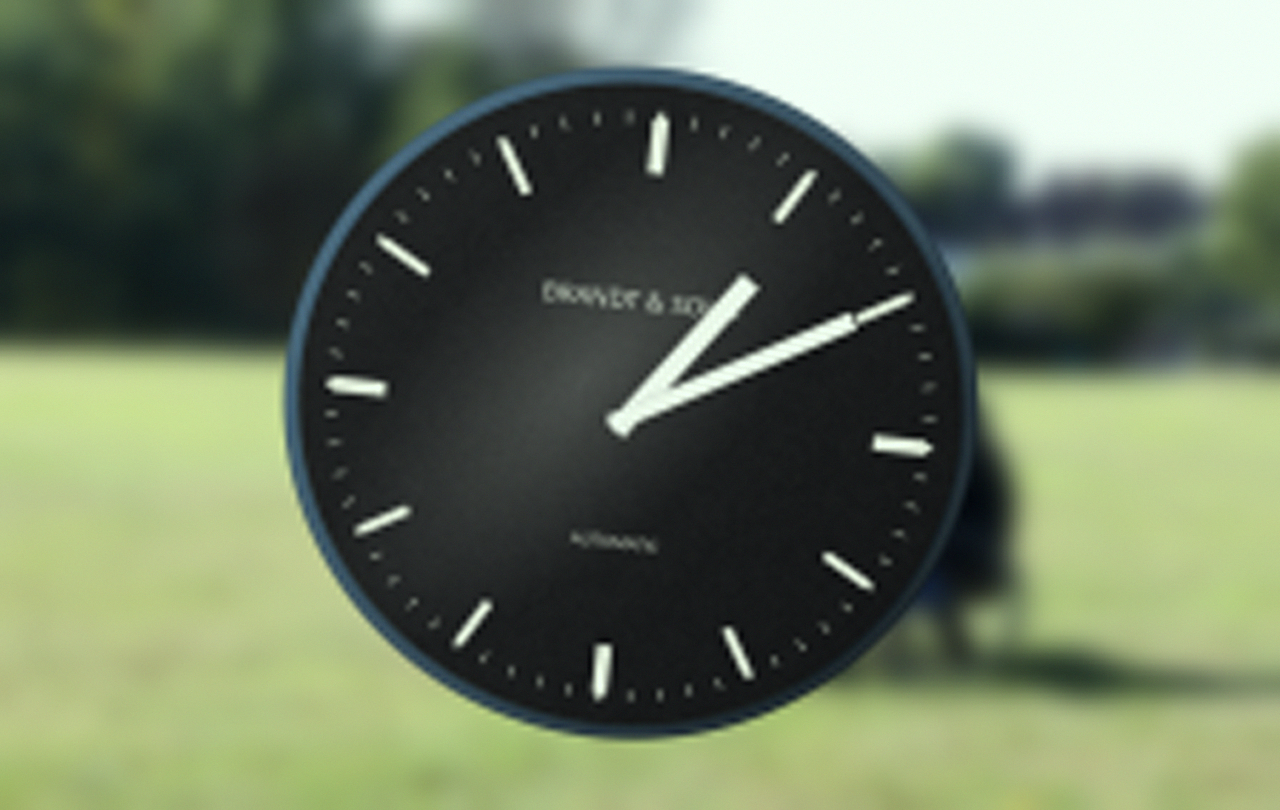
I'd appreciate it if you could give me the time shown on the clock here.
1:10
